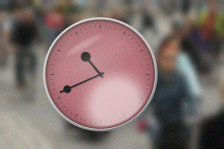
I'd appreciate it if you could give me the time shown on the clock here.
10:41
